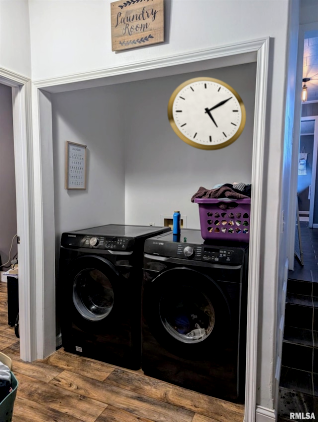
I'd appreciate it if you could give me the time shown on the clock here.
5:10
